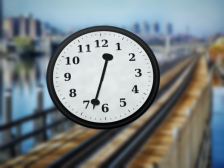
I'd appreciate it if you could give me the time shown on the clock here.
12:33
